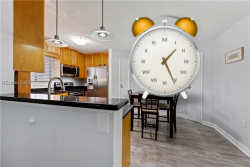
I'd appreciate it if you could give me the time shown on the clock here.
1:26
